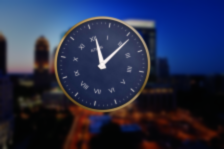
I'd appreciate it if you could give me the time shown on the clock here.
12:11
